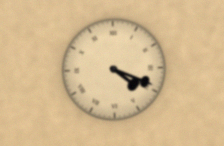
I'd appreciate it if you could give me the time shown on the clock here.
4:19
